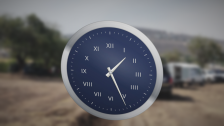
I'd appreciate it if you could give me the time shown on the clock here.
1:26
